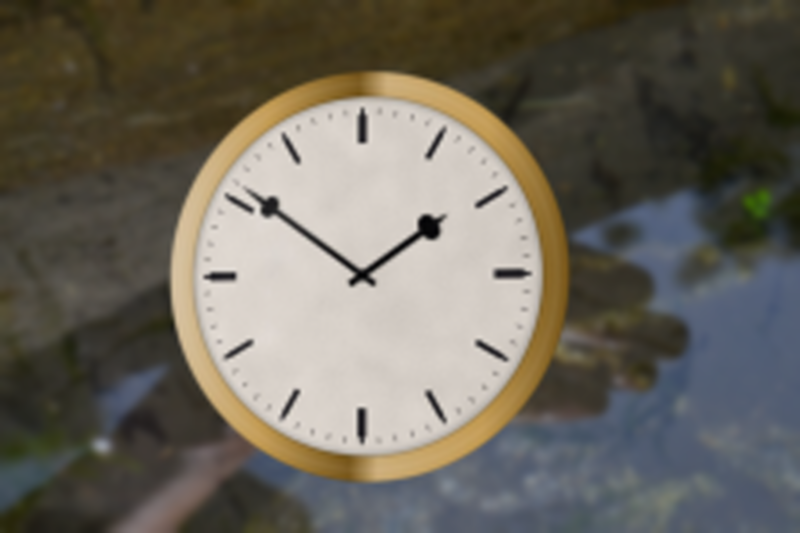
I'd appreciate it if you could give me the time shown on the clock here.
1:51
